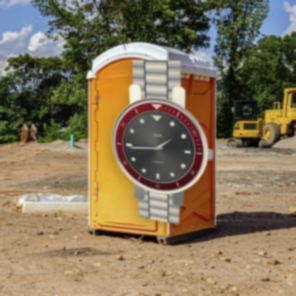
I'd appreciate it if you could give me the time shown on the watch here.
1:44
